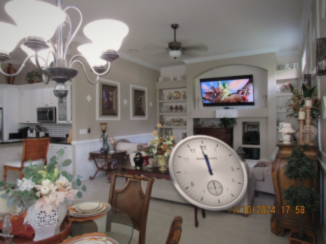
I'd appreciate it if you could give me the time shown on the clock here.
11:59
